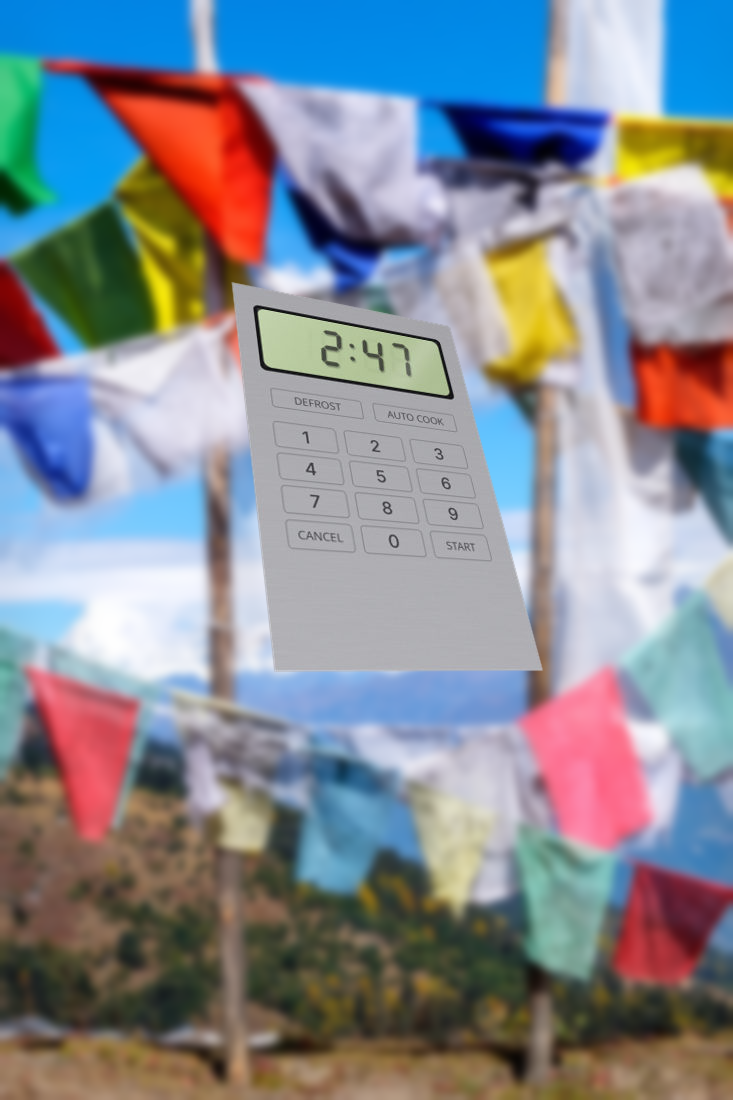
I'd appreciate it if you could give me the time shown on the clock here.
2:47
